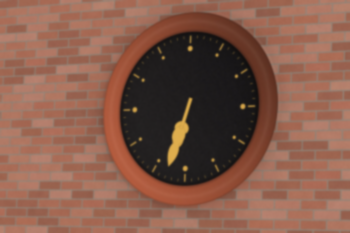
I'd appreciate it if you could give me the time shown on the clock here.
6:33
